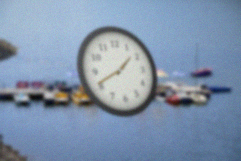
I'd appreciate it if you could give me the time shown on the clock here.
1:41
